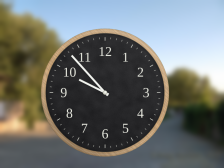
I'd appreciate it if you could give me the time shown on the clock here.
9:53
